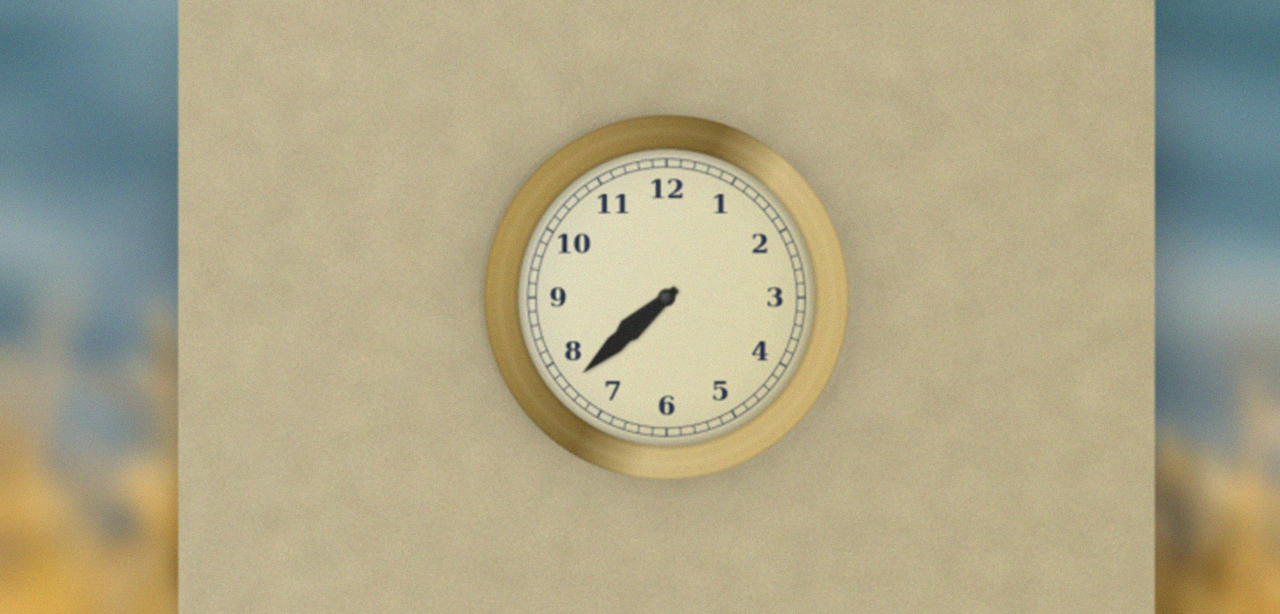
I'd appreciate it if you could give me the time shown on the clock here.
7:38
